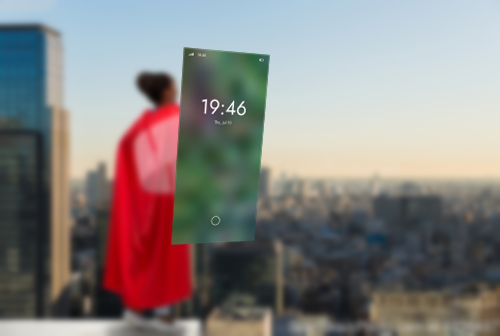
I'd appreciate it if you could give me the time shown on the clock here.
19:46
